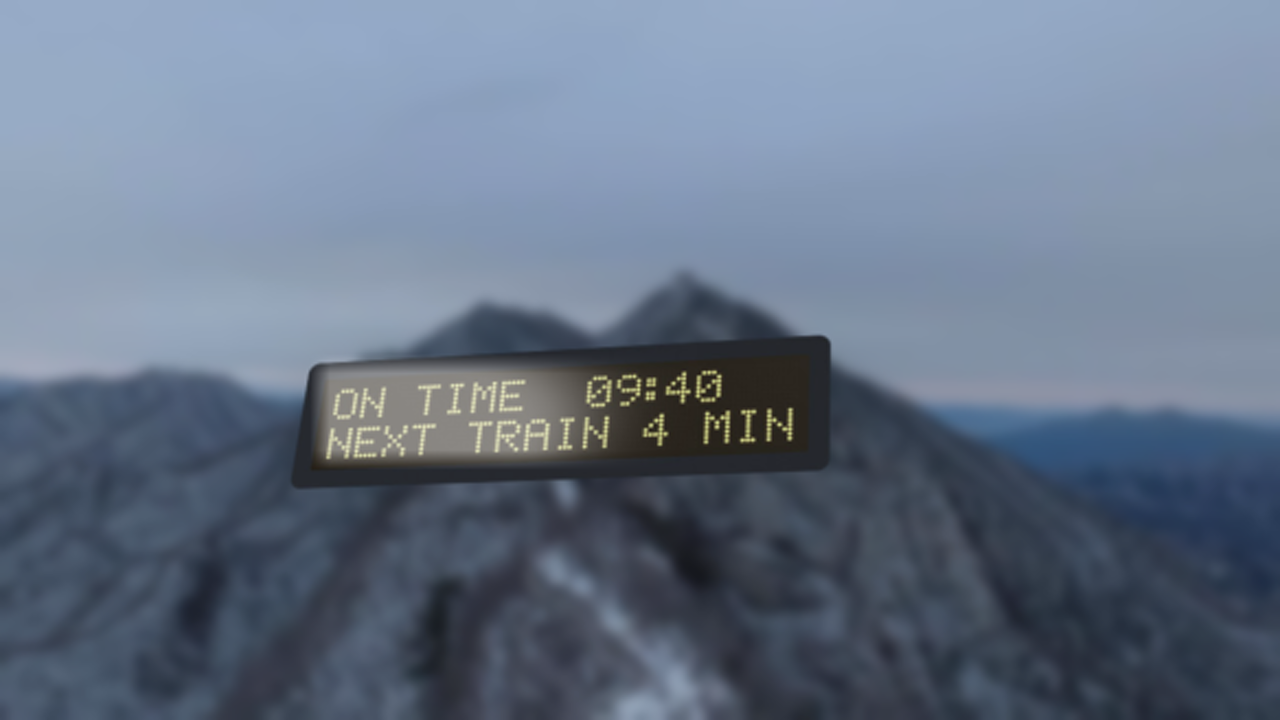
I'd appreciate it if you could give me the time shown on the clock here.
9:40
